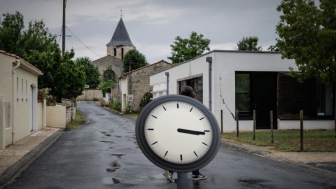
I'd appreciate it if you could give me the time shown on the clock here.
3:16
